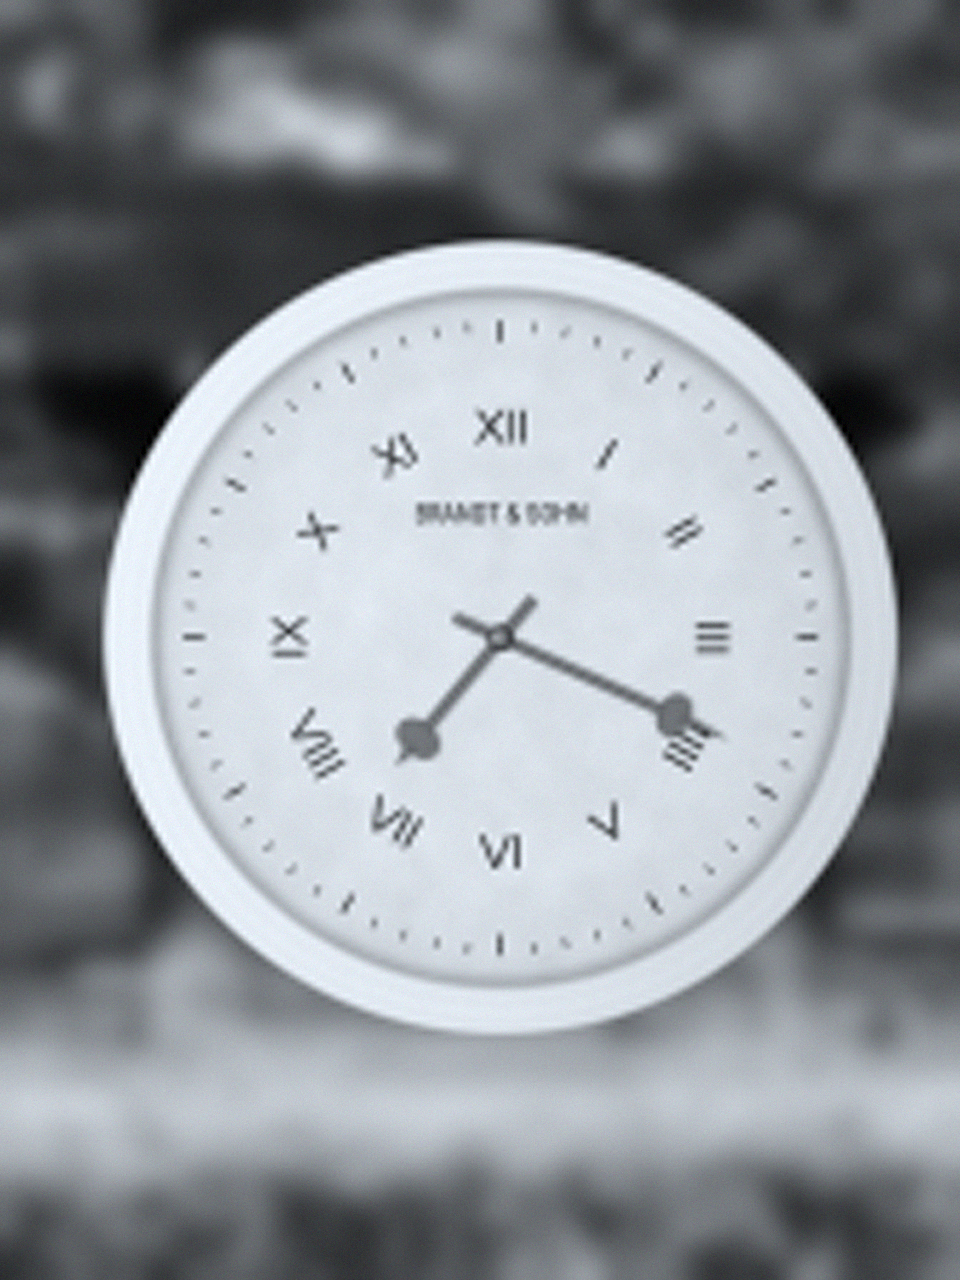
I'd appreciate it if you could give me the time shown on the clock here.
7:19
